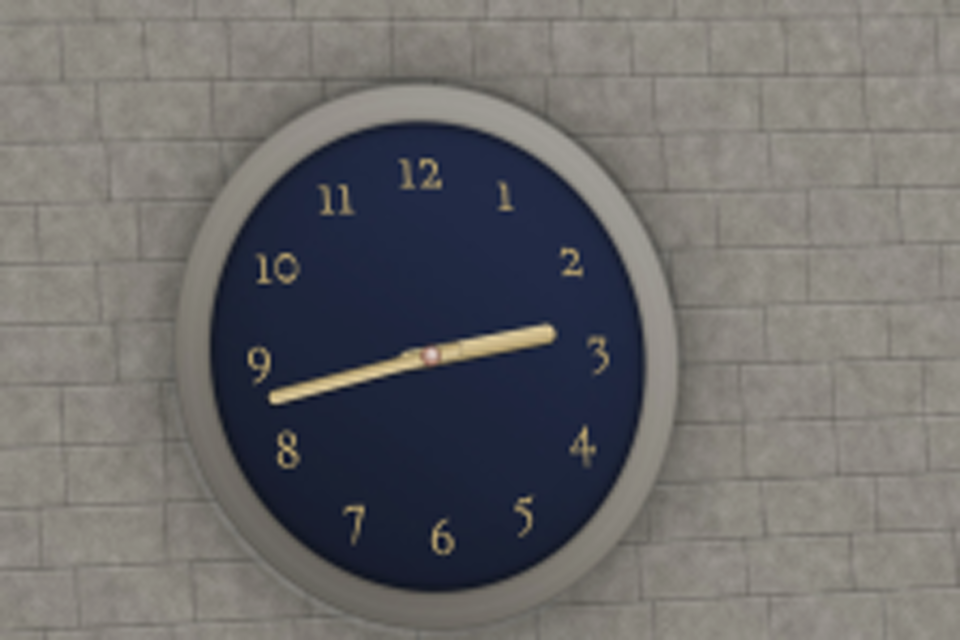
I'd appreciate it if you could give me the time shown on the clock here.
2:43
